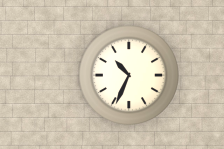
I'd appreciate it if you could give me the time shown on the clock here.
10:34
